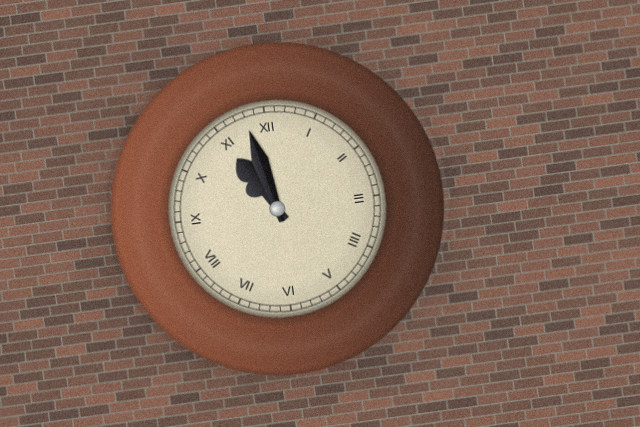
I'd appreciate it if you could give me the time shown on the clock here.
10:58
